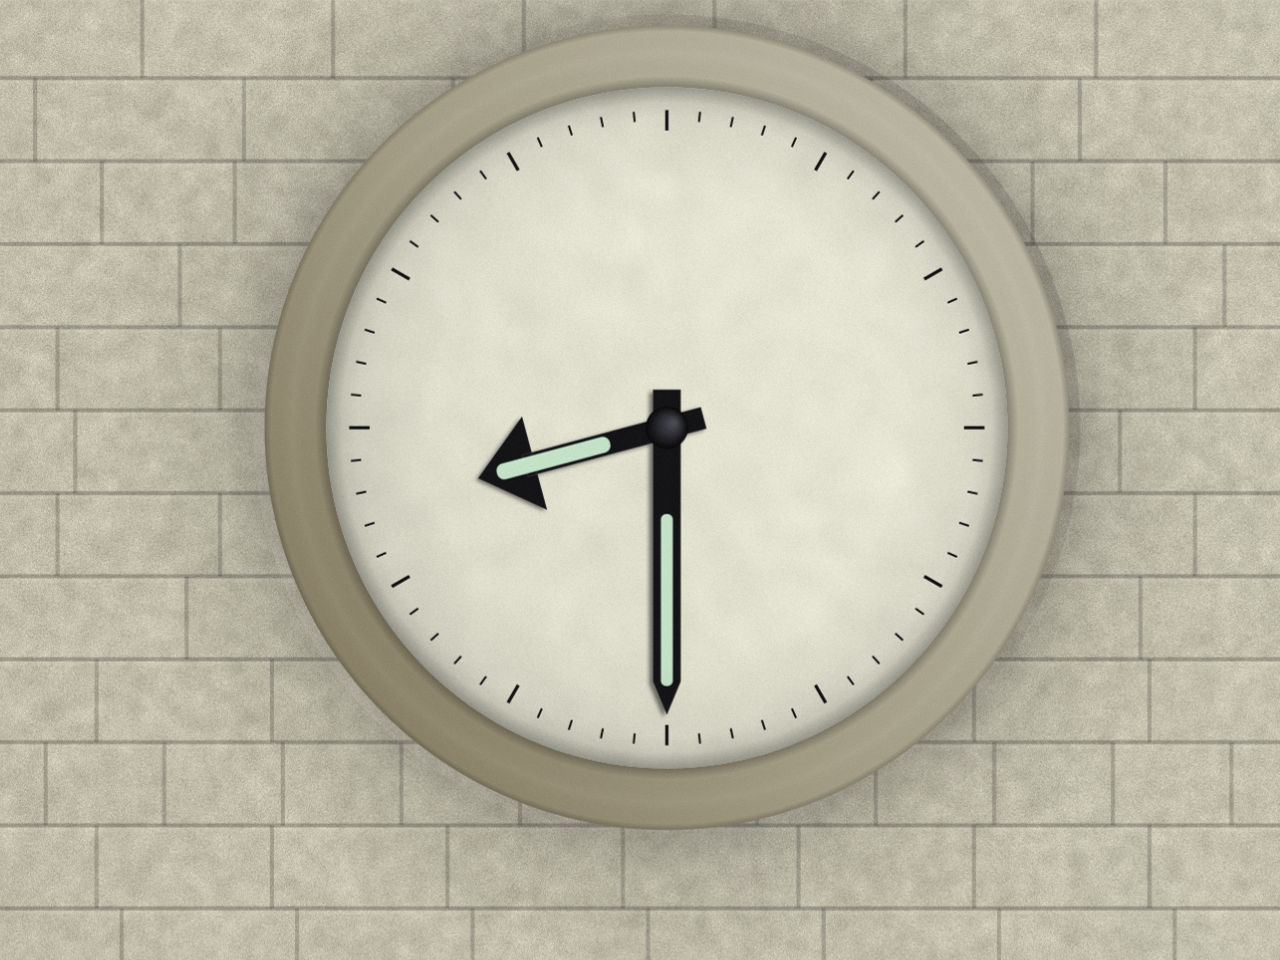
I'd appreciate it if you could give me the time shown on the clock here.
8:30
